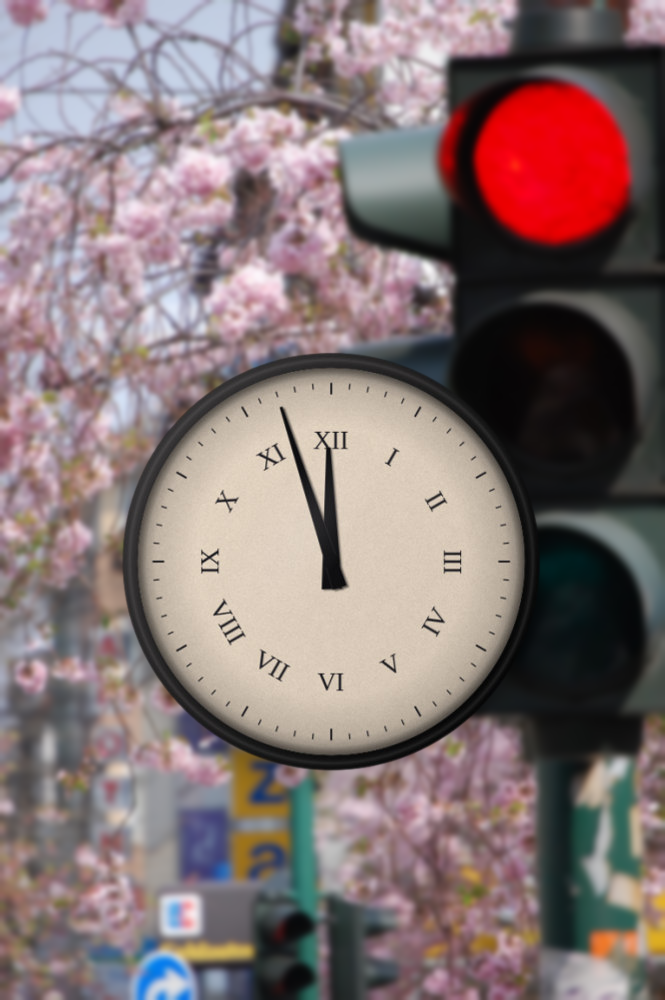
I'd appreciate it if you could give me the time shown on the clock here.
11:57
